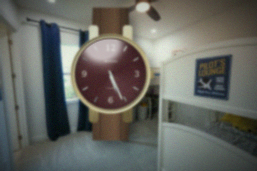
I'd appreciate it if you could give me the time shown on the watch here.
5:26
